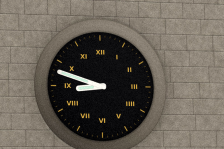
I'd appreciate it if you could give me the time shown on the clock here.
8:48
